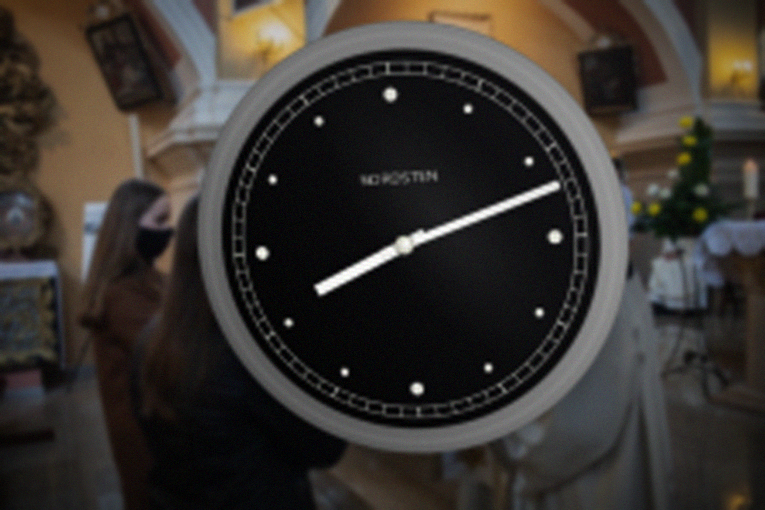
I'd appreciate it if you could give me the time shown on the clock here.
8:12
